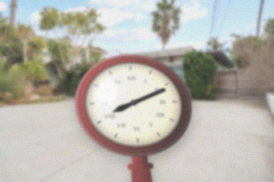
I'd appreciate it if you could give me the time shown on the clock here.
8:11
